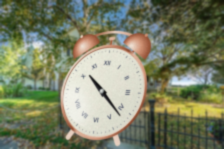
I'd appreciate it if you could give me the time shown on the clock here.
10:22
